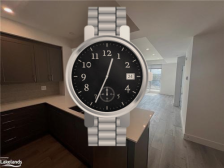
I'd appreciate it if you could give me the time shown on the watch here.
12:34
